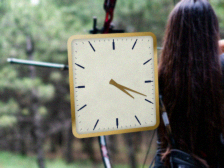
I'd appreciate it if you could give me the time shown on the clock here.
4:19
